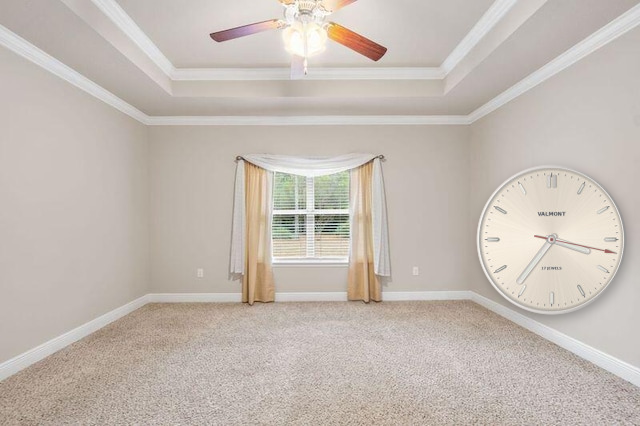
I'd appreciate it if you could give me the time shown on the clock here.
3:36:17
